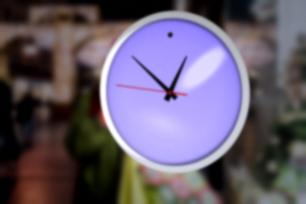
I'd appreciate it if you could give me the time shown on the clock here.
12:51:46
